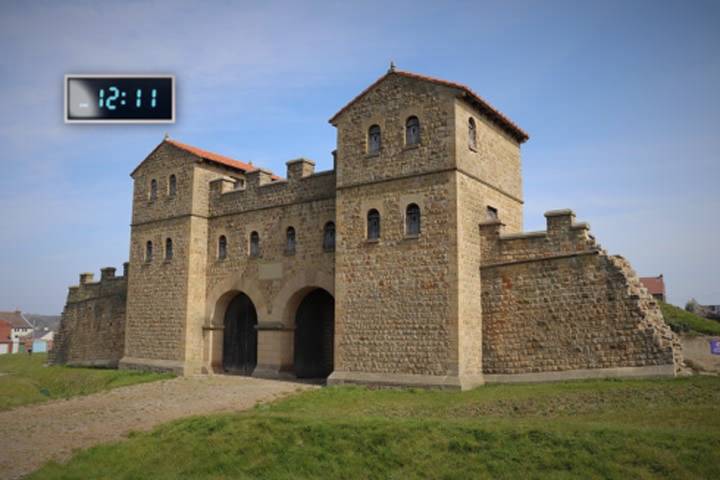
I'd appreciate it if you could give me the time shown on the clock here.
12:11
